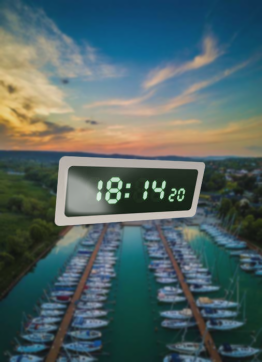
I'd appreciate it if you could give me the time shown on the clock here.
18:14:20
